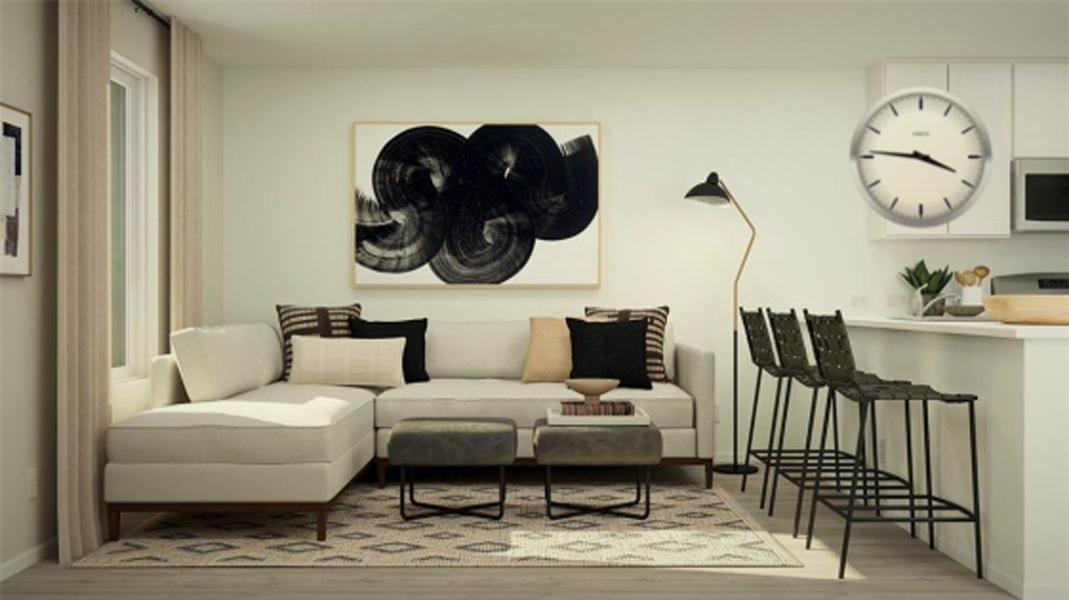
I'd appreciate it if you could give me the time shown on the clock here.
3:46
